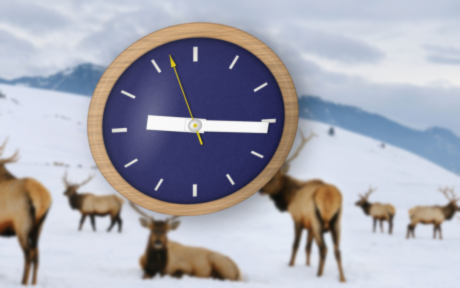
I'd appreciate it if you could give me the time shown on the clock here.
9:15:57
